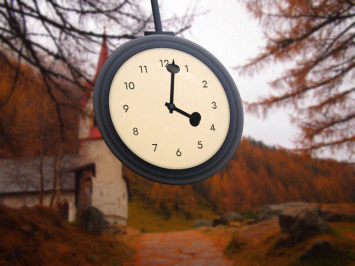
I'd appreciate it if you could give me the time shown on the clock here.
4:02
